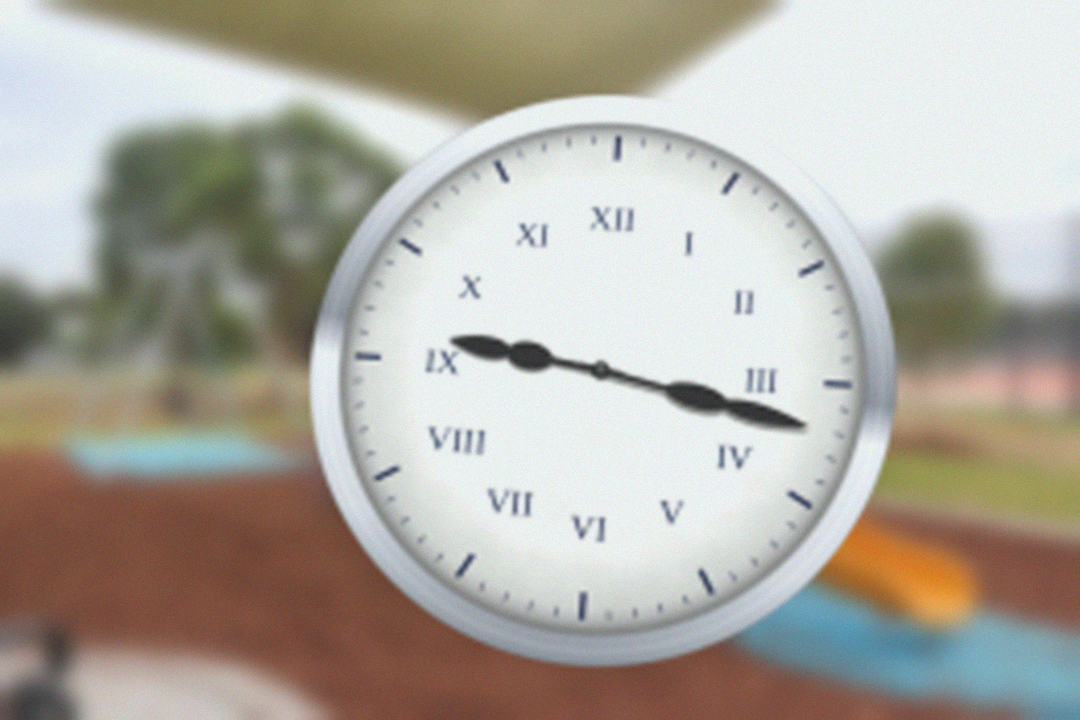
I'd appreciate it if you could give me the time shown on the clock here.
9:17
